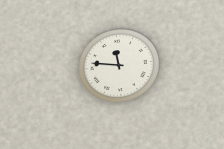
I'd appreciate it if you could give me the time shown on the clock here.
11:47
